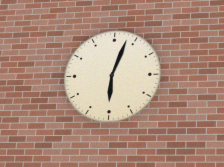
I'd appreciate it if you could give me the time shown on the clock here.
6:03
